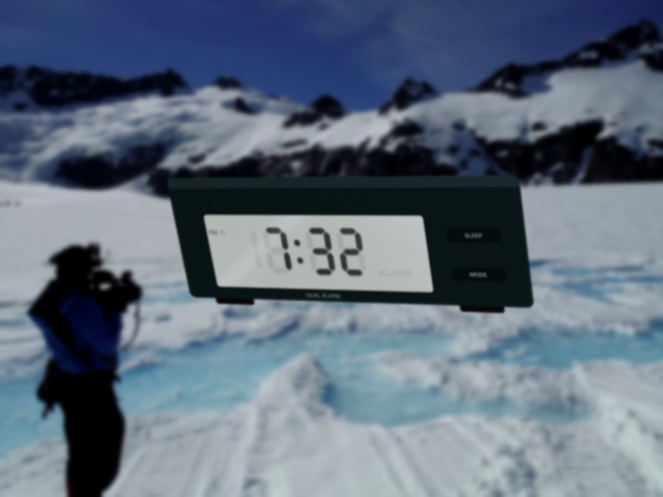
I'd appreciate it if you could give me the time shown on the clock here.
7:32
